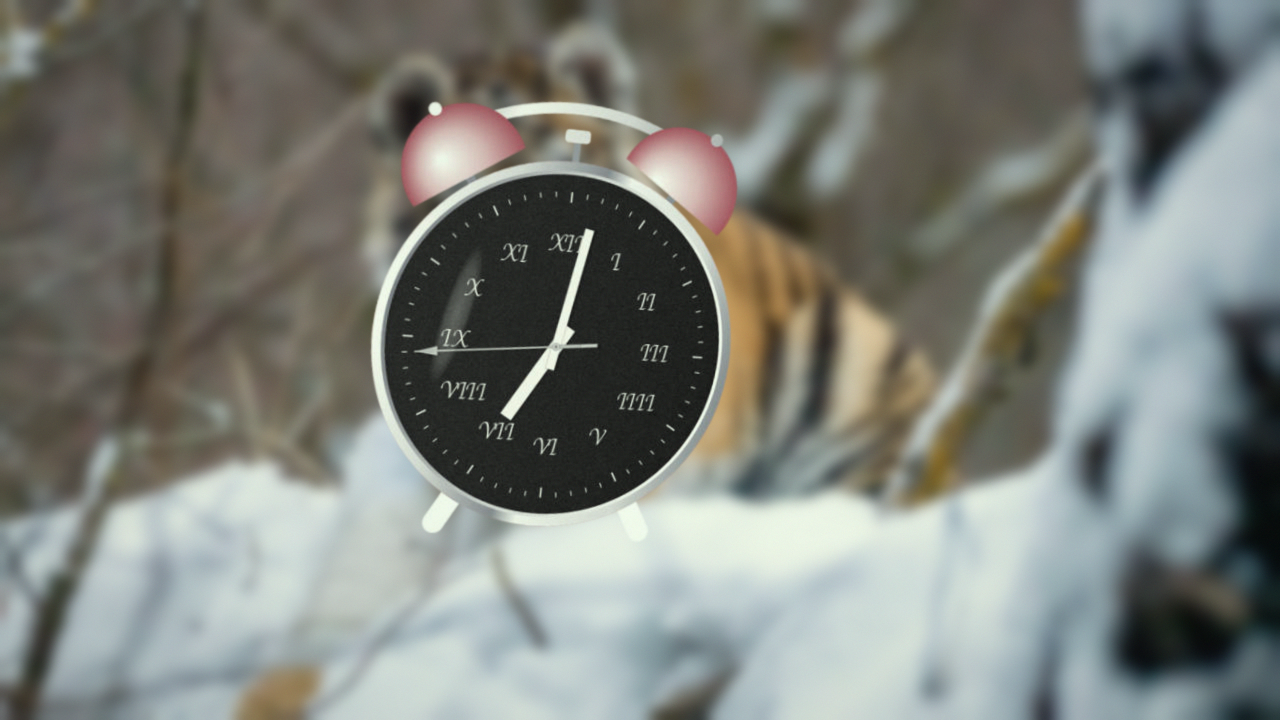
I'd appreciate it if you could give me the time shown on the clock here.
7:01:44
